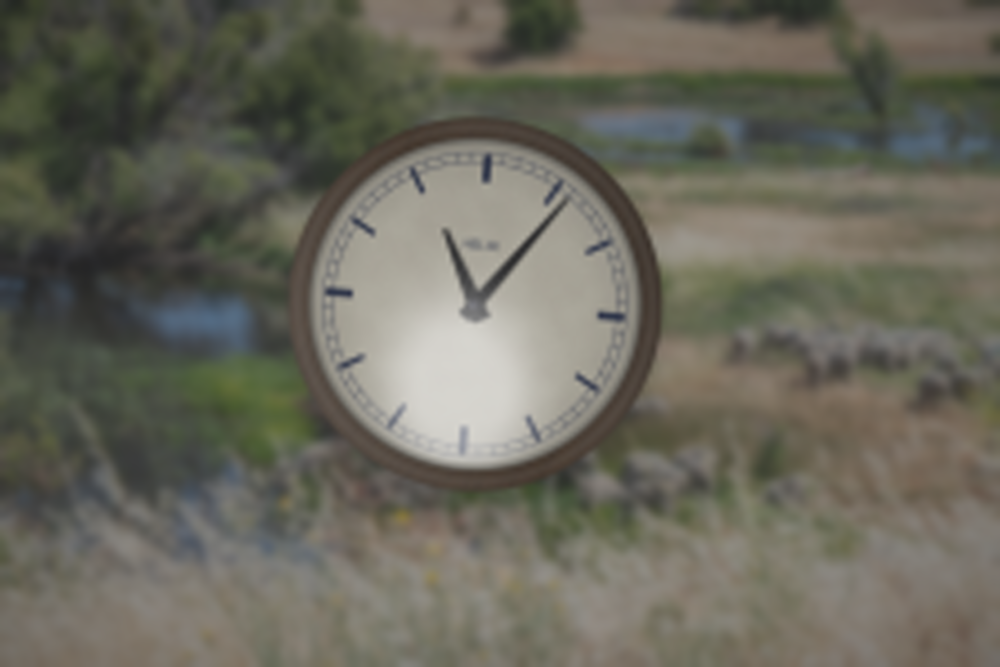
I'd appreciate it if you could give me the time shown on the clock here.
11:06
